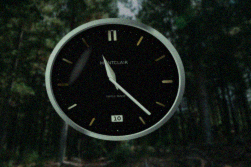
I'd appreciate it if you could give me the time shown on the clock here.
11:23
